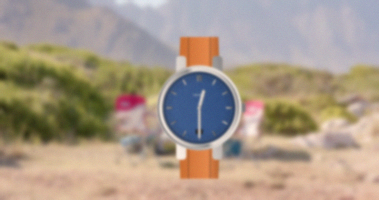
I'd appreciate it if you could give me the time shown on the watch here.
12:30
